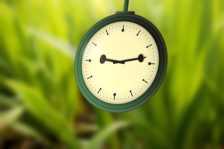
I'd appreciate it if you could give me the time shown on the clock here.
9:13
